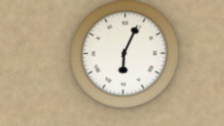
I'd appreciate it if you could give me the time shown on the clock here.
6:04
